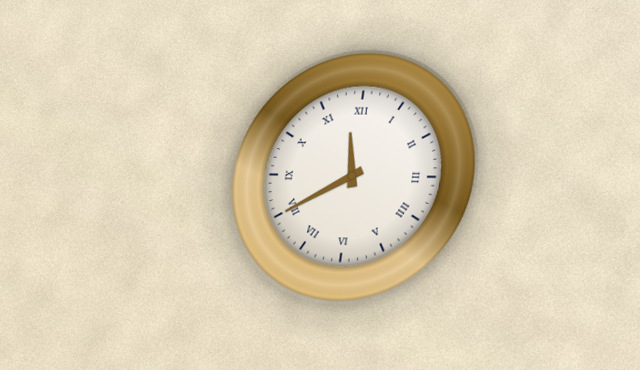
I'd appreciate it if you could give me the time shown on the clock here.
11:40
